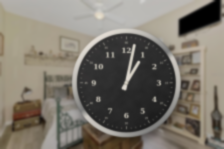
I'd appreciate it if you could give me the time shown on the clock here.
1:02
